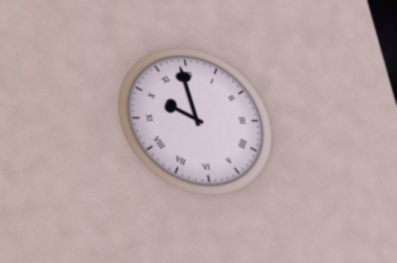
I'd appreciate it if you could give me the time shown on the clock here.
9:59
